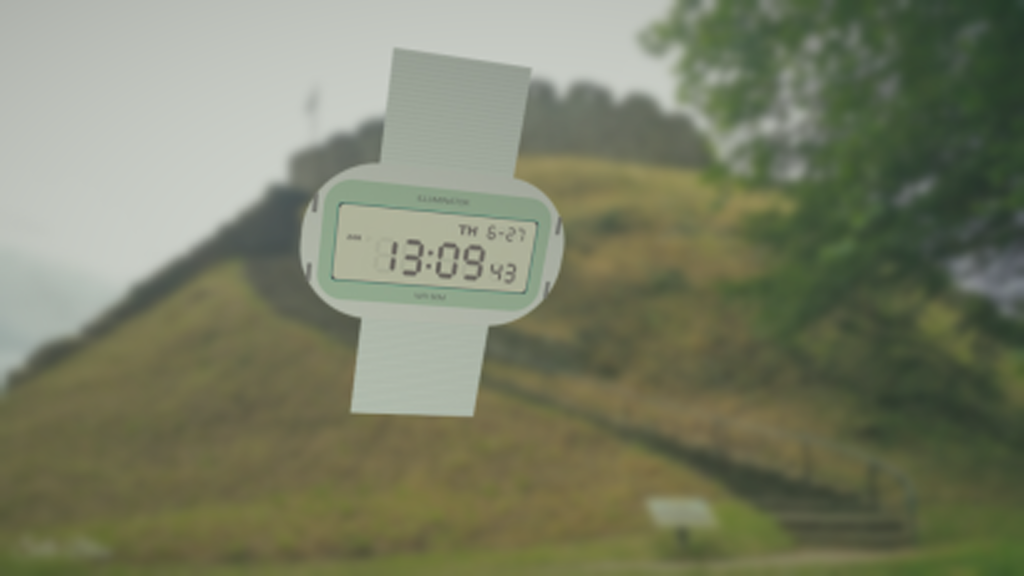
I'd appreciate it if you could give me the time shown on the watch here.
13:09:43
